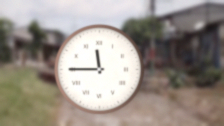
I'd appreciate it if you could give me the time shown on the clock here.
11:45
